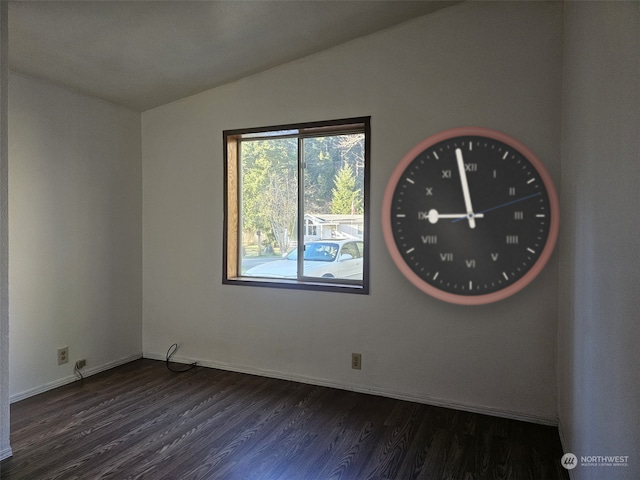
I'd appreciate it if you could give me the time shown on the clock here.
8:58:12
